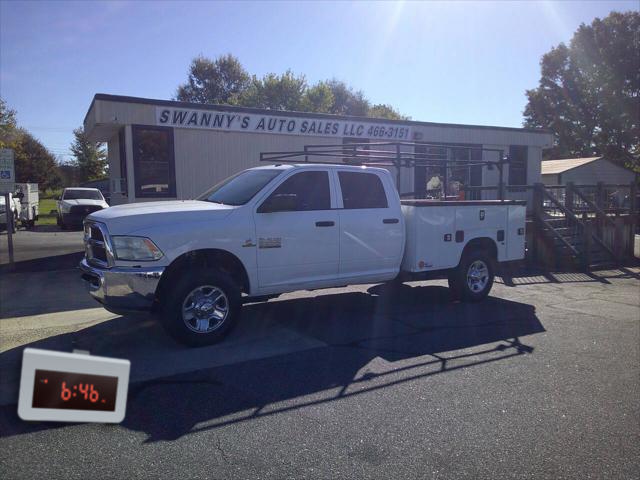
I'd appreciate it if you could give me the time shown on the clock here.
6:46
